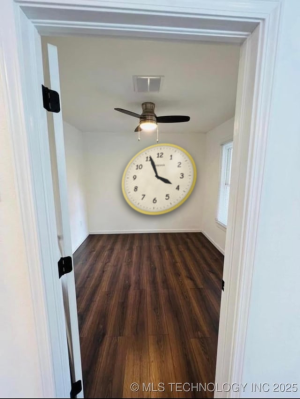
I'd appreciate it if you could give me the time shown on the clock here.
3:56
